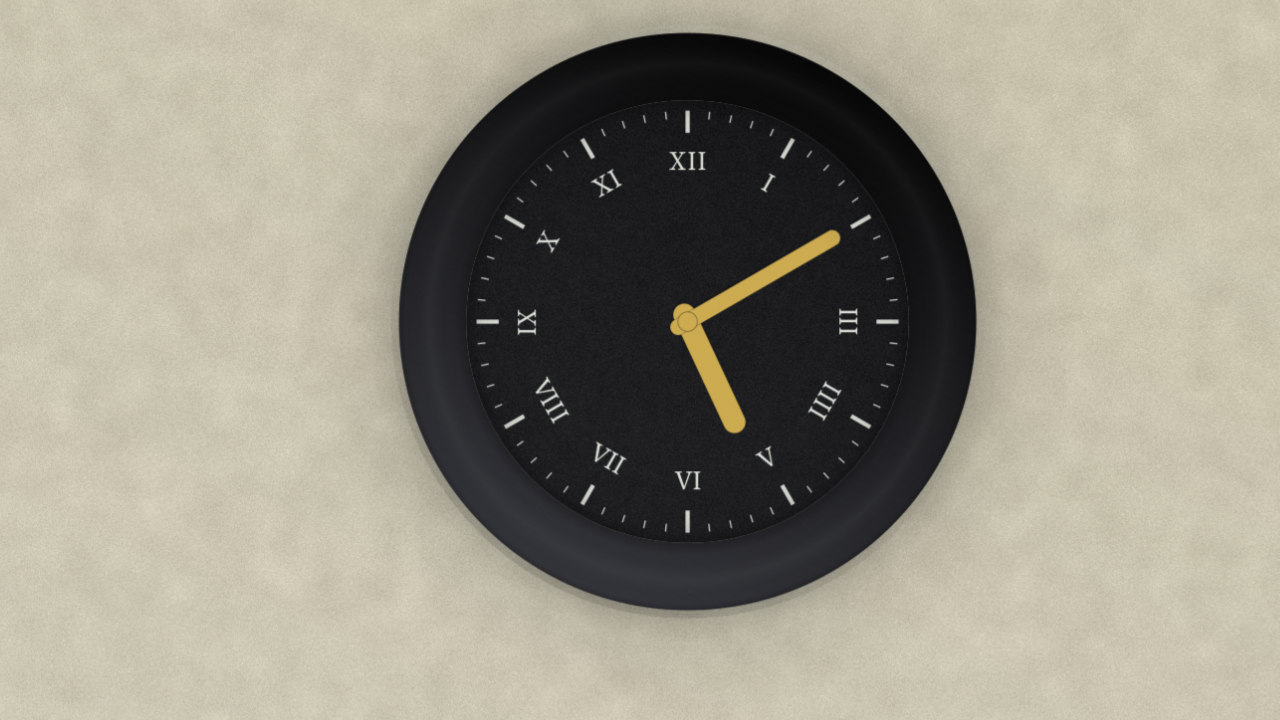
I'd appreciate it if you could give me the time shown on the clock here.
5:10
